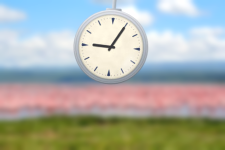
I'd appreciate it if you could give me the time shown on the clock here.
9:05
